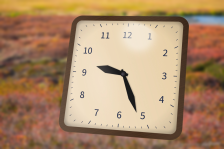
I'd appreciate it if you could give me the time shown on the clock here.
9:26
